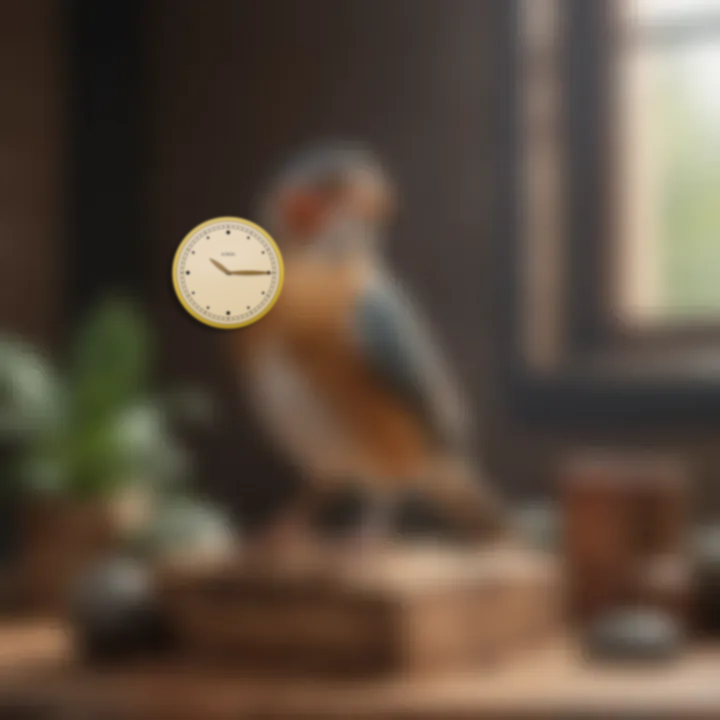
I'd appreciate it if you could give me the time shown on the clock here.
10:15
